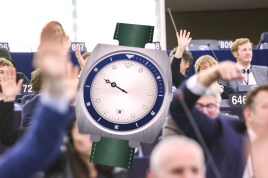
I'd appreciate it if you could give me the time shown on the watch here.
9:49
